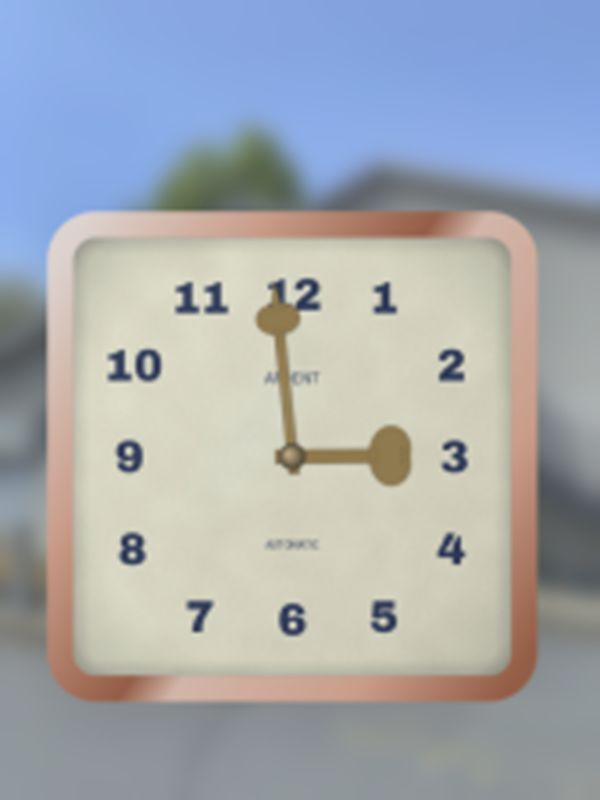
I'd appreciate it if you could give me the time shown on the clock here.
2:59
